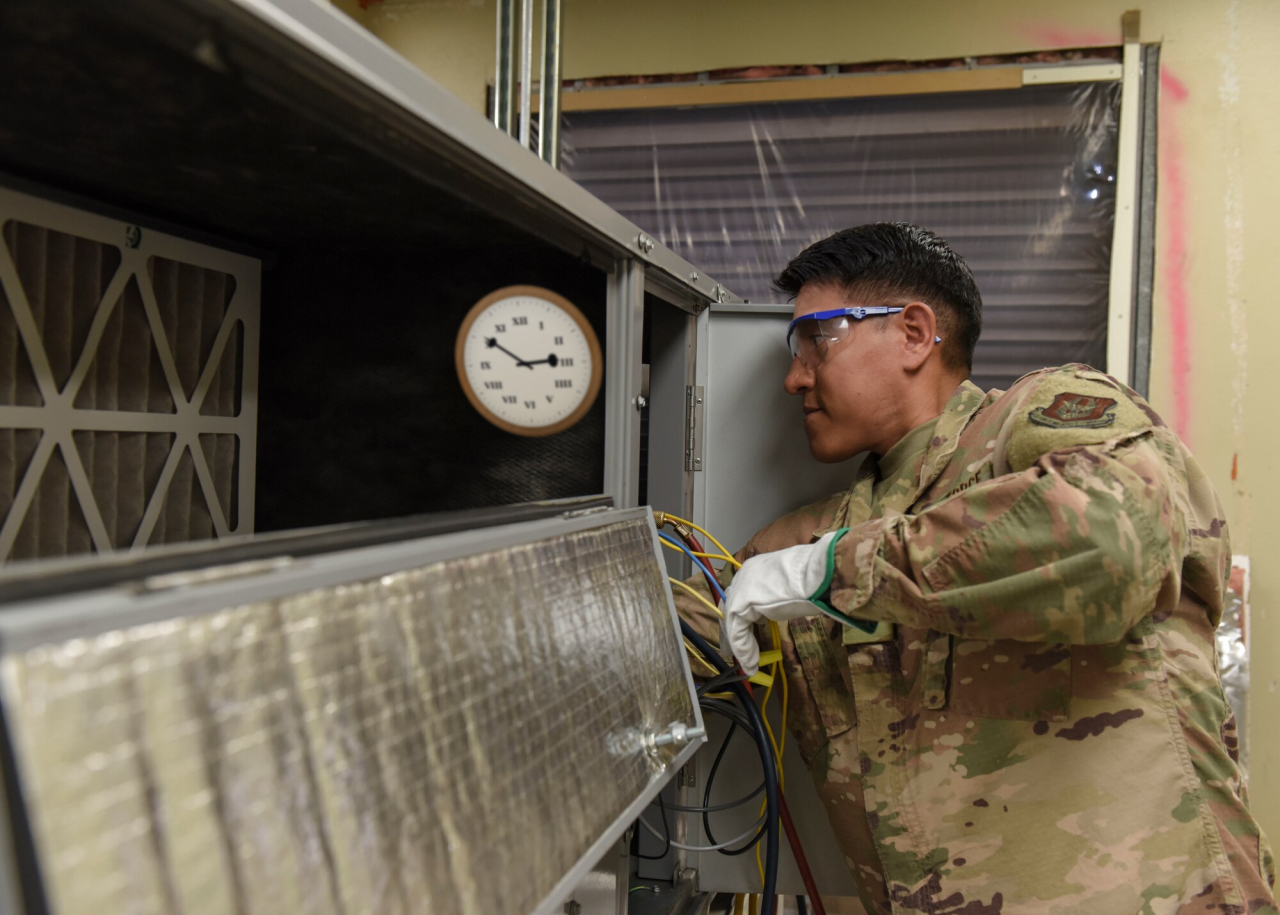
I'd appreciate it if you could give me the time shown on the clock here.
2:51
